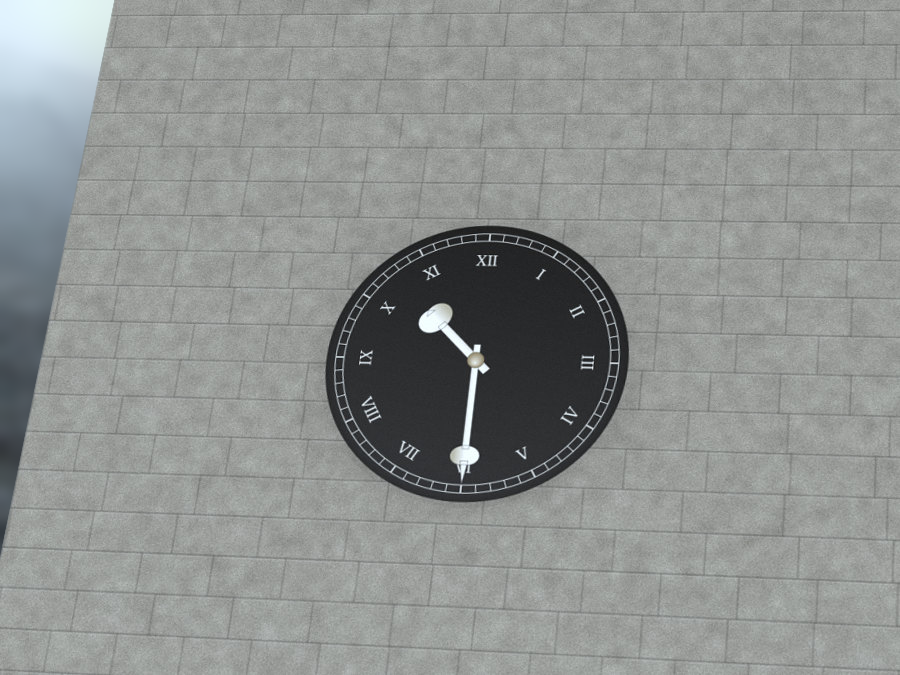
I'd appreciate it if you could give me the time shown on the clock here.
10:30
